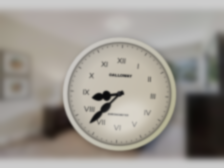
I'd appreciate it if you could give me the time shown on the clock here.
8:37
